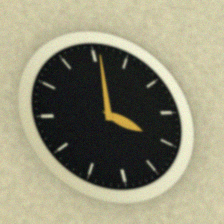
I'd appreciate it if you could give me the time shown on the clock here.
4:01
